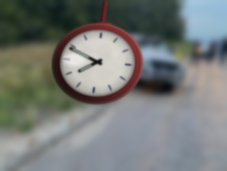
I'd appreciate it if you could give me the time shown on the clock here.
7:49
